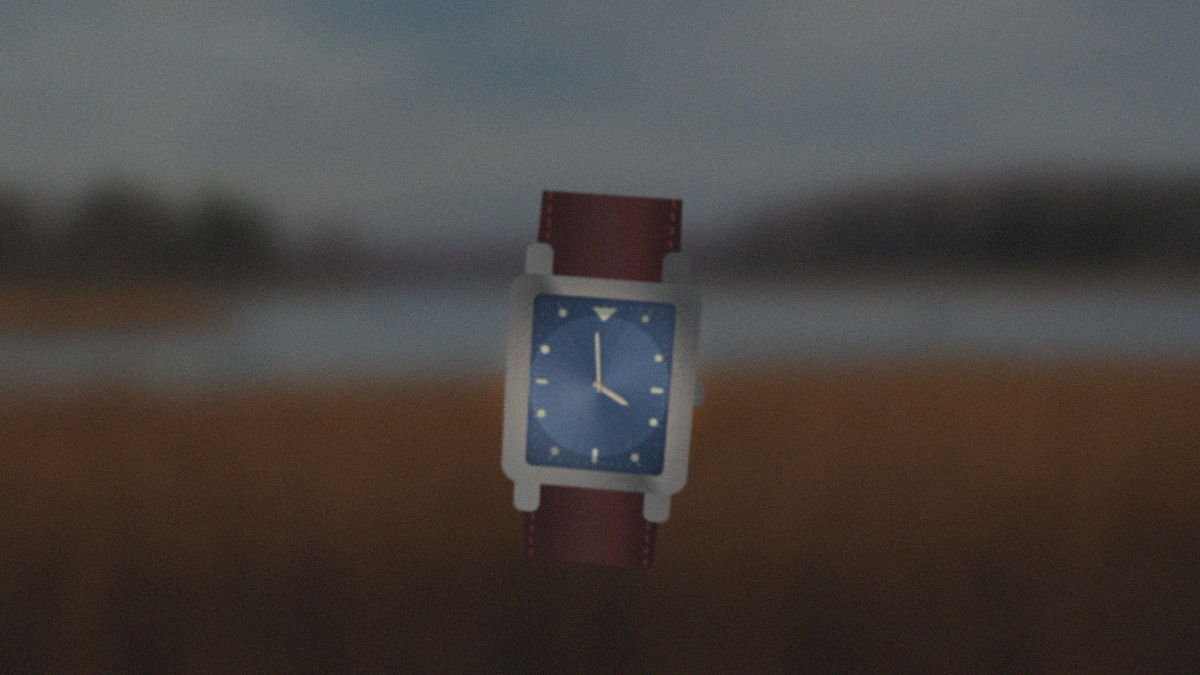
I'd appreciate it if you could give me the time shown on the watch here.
3:59
